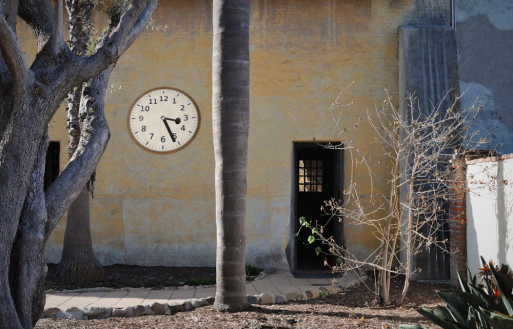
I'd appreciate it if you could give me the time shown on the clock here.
3:26
